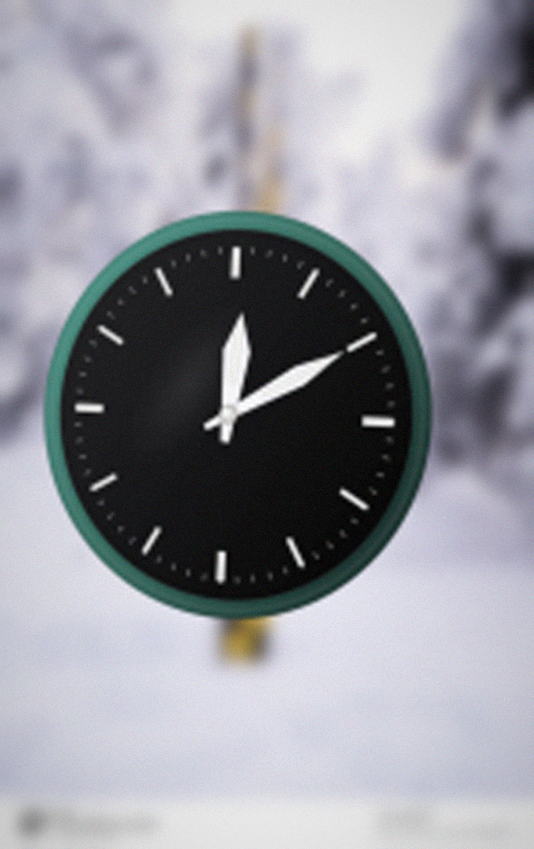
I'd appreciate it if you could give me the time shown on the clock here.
12:10
